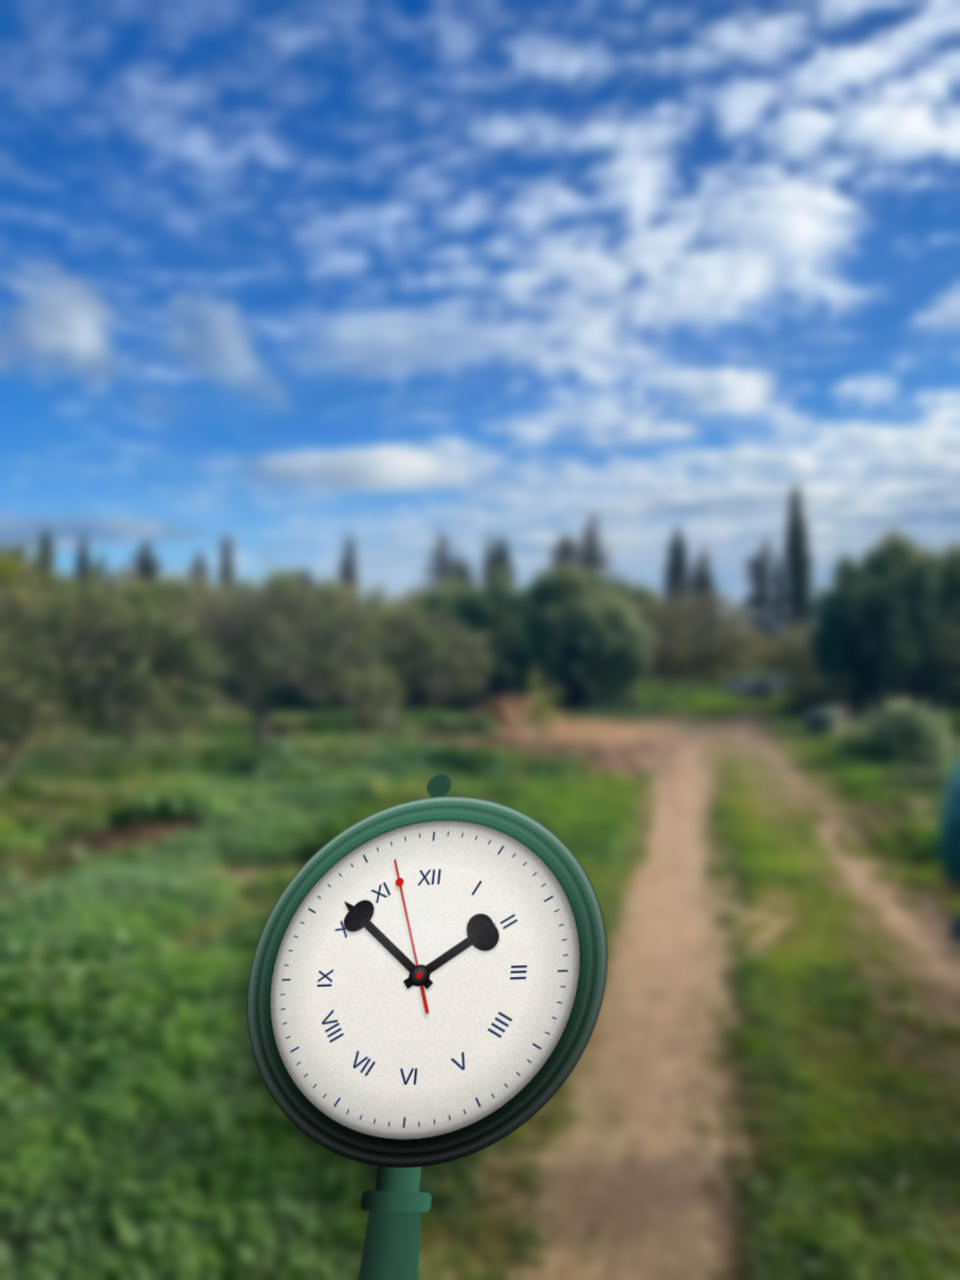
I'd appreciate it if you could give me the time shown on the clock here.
1:51:57
